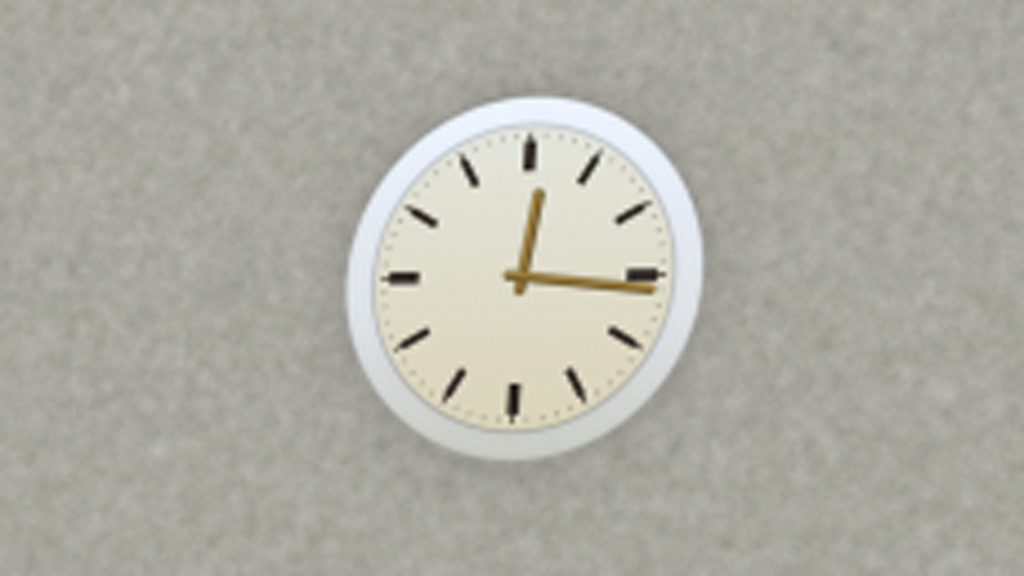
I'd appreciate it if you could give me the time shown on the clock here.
12:16
